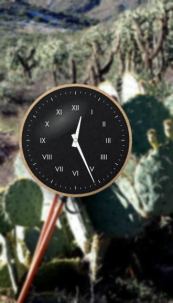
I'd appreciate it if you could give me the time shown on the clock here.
12:26
